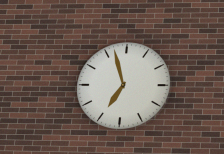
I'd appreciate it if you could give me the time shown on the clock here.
6:57
